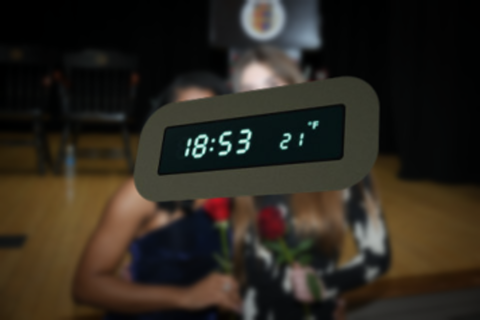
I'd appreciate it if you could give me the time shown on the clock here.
18:53
